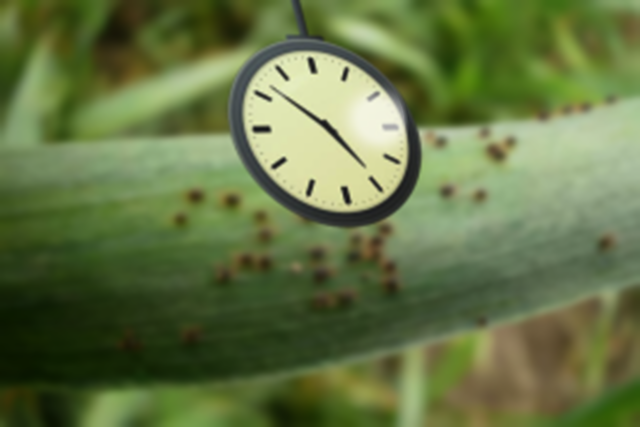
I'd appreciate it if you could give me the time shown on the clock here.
4:52
